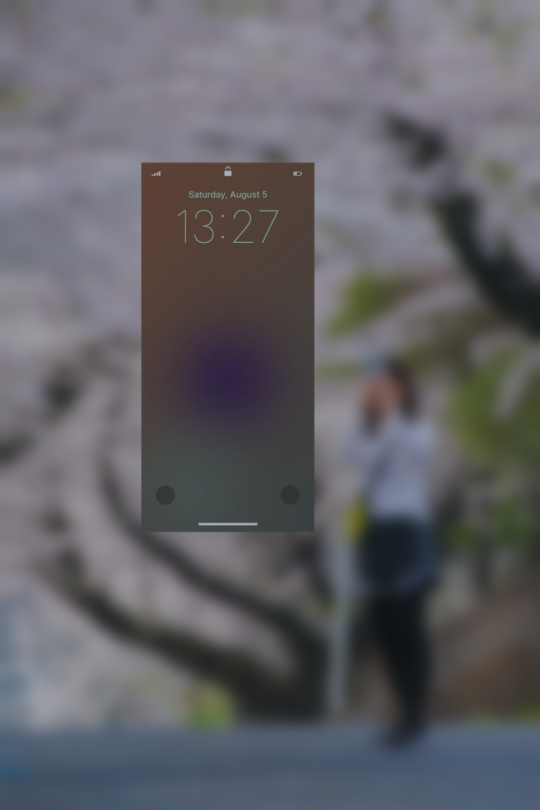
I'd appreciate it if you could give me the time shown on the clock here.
13:27
